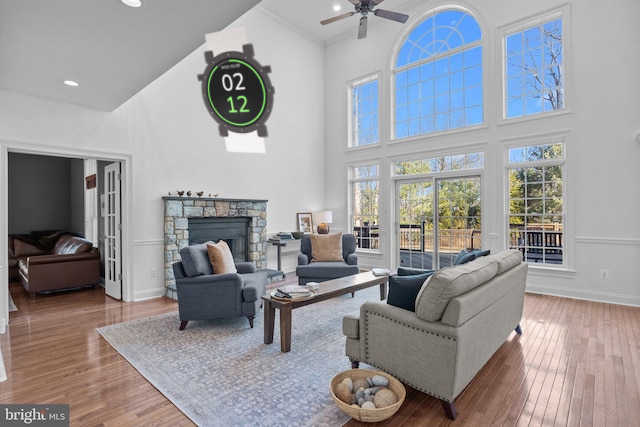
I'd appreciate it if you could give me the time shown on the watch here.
2:12
